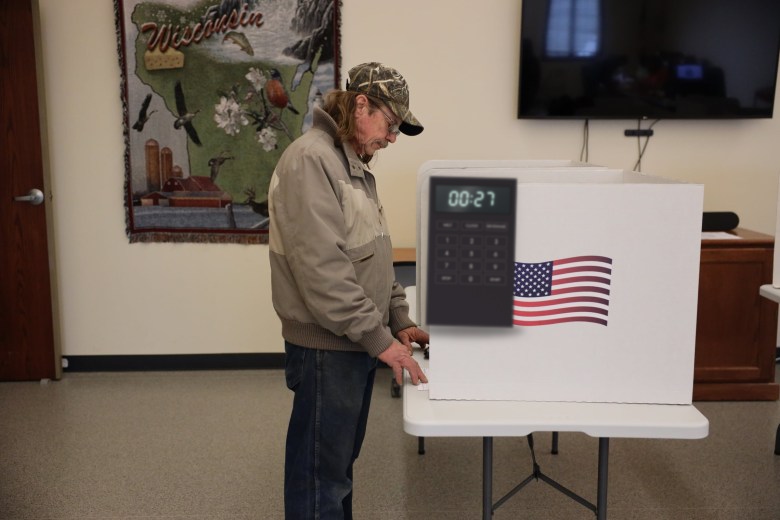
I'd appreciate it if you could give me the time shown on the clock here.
0:27
